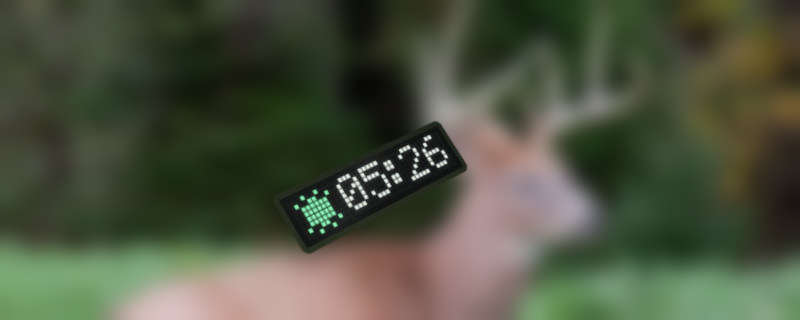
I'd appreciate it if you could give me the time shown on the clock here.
5:26
